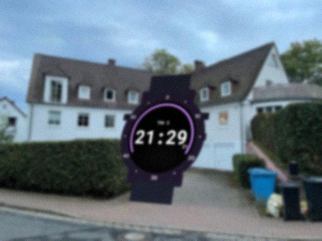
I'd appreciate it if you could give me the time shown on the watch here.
21:29
